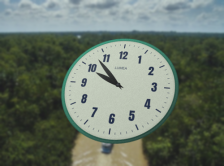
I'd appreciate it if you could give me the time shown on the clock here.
9:53
